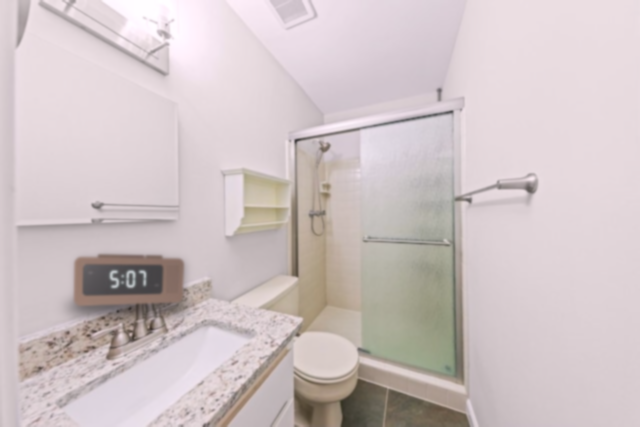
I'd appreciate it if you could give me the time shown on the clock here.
5:07
